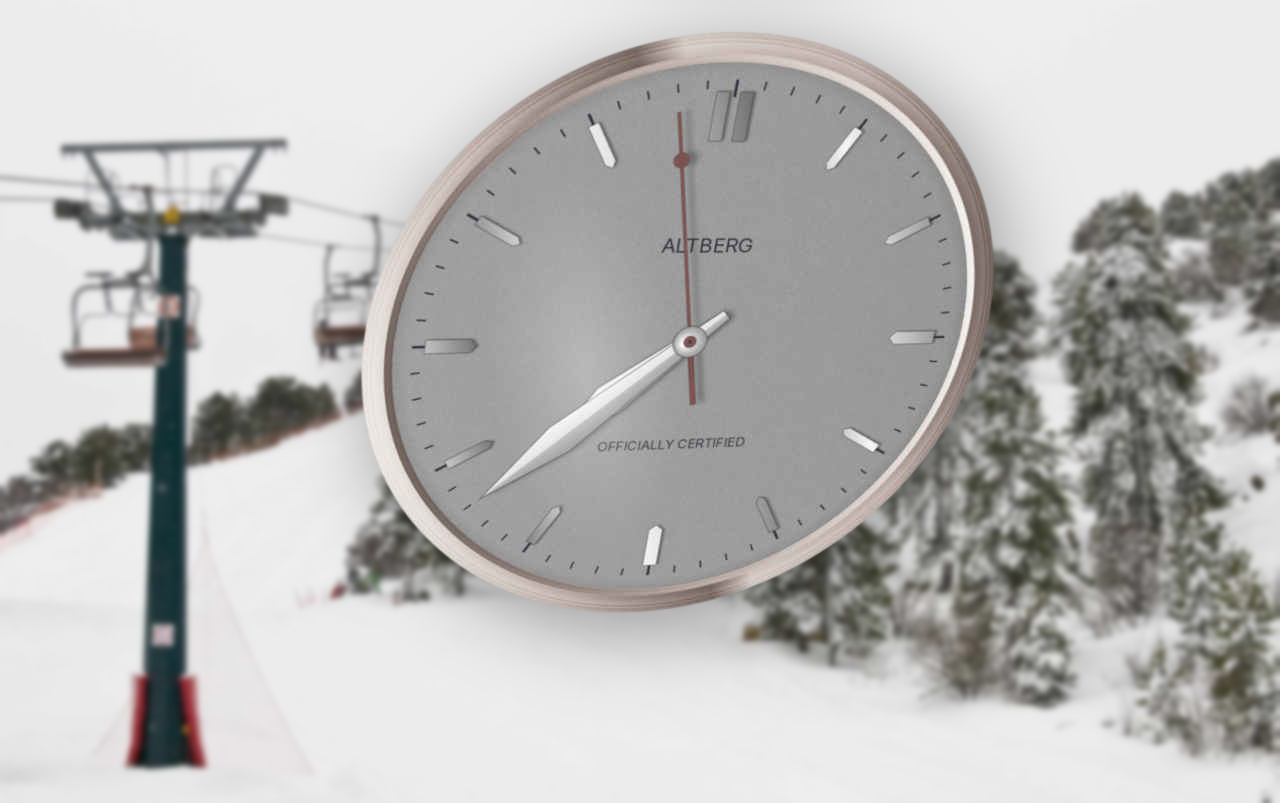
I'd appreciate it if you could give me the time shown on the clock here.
7:37:58
